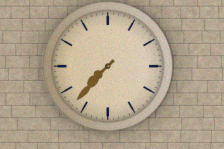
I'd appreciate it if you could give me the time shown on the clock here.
7:37
